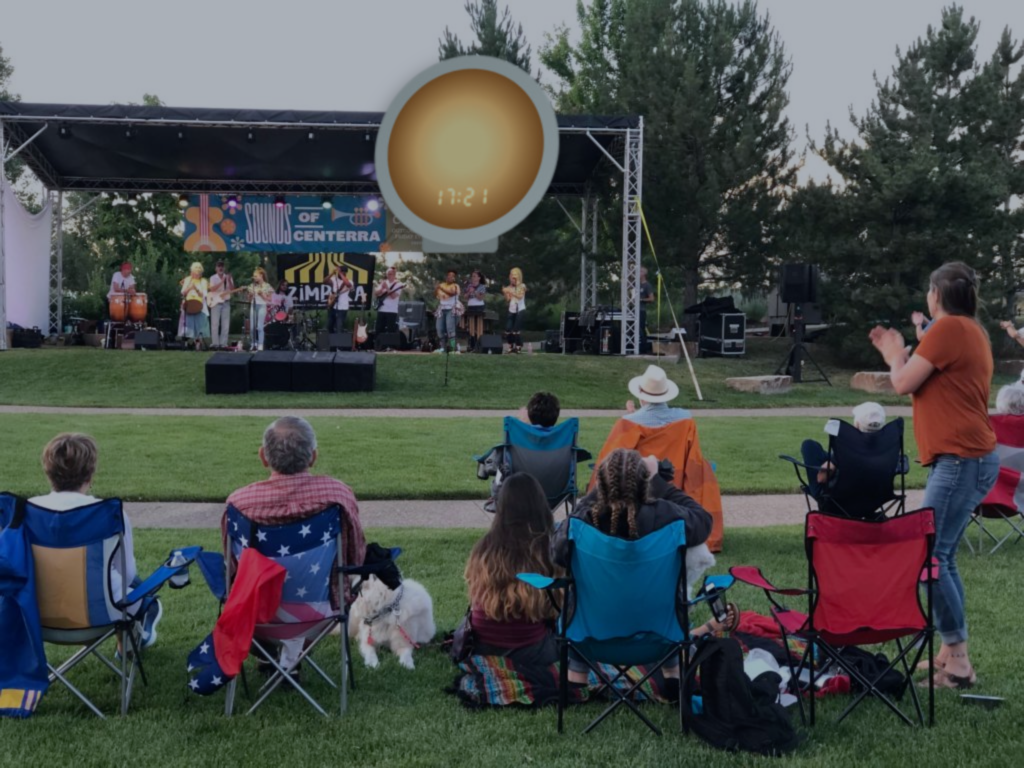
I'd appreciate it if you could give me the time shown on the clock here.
17:21
